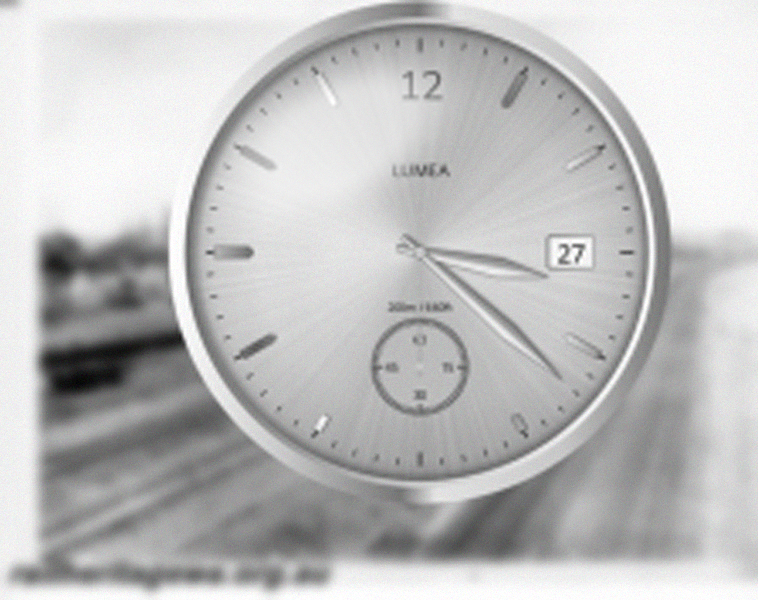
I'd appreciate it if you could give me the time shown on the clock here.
3:22
